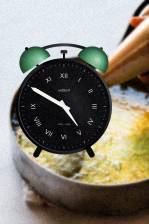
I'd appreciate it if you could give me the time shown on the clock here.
4:50
